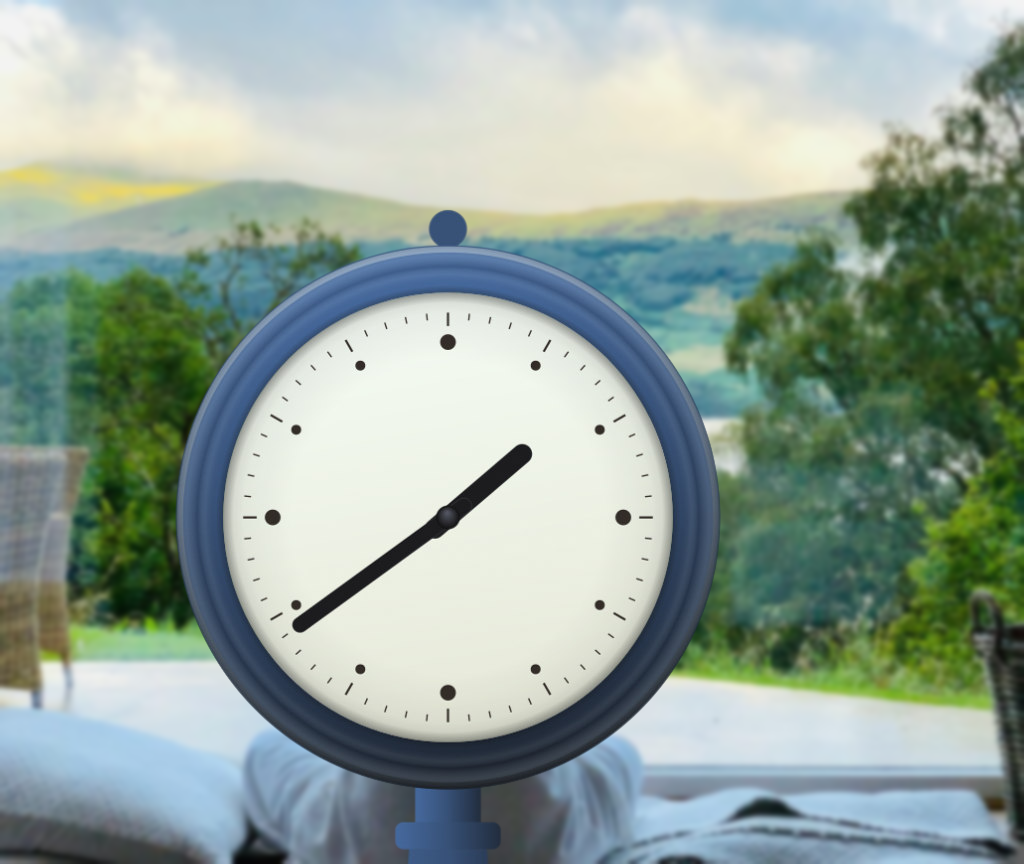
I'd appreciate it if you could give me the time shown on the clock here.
1:39
